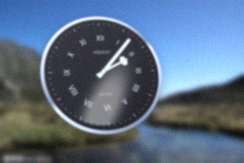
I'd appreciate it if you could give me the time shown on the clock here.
2:07
